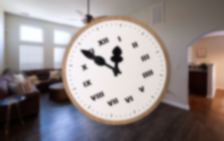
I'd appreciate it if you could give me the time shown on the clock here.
12:54
